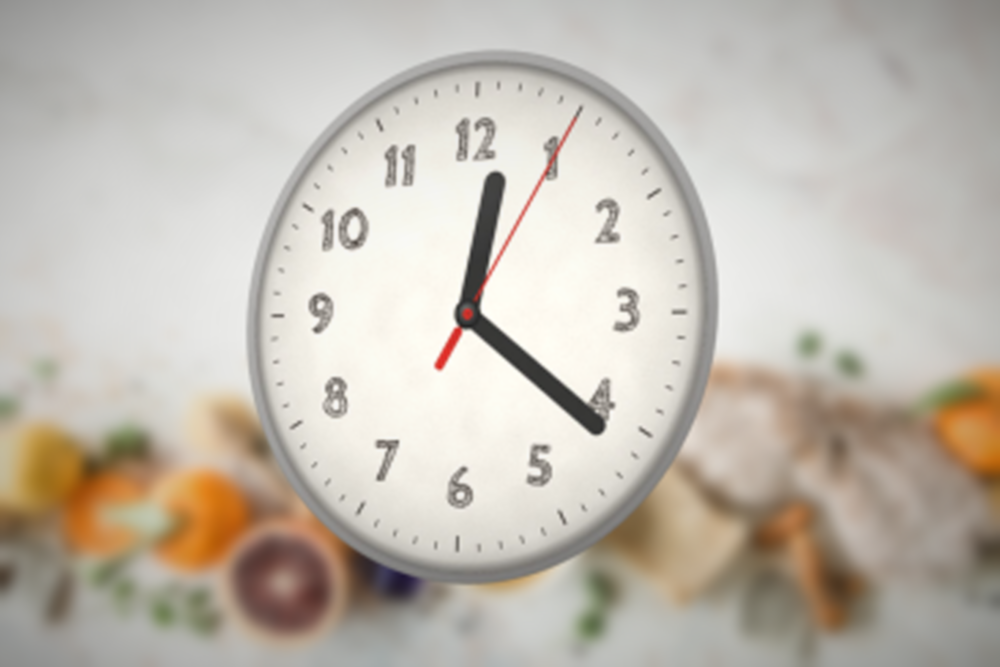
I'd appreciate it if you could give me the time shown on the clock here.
12:21:05
